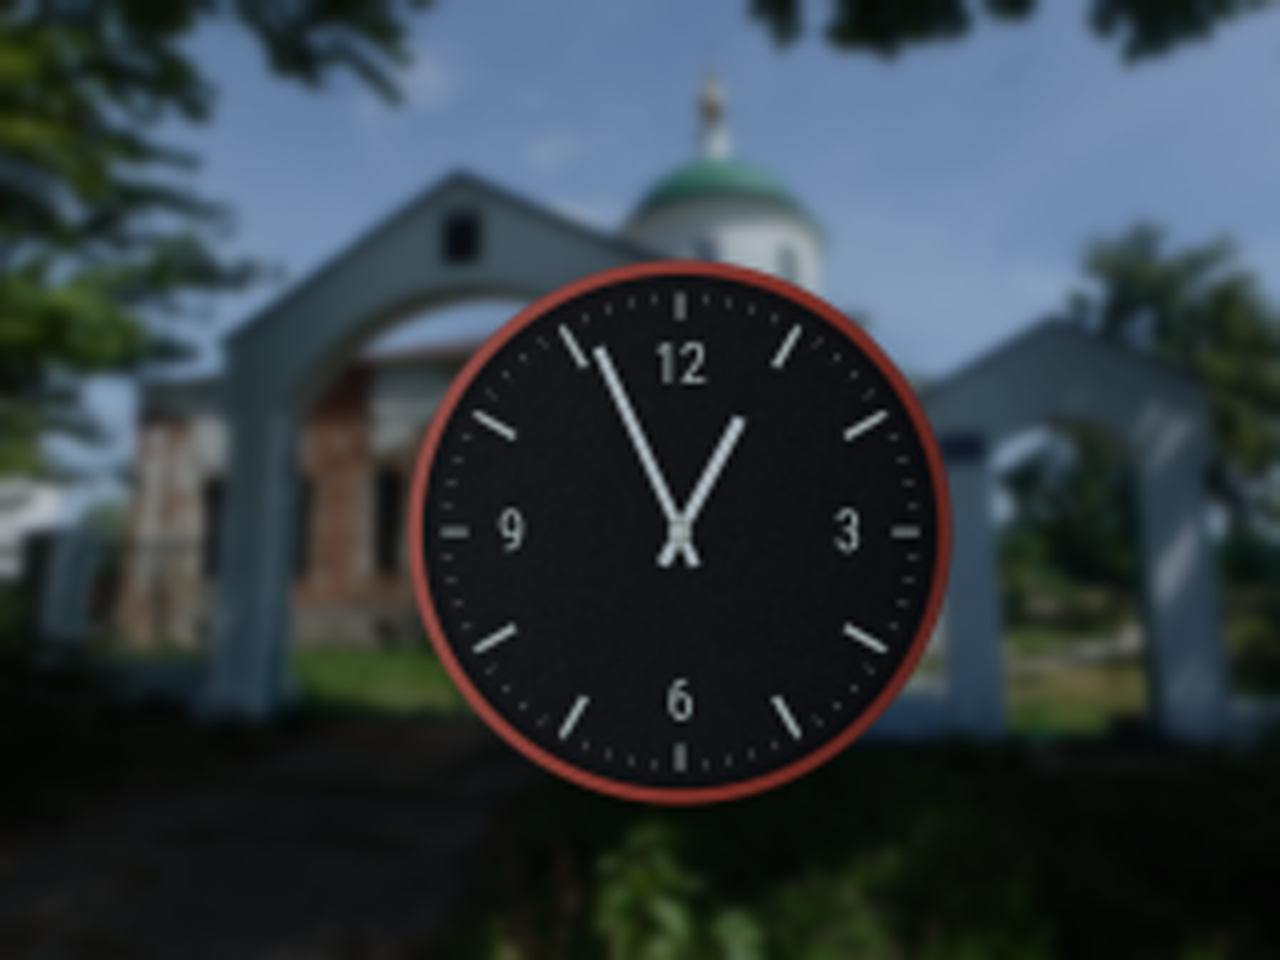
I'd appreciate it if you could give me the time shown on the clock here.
12:56
